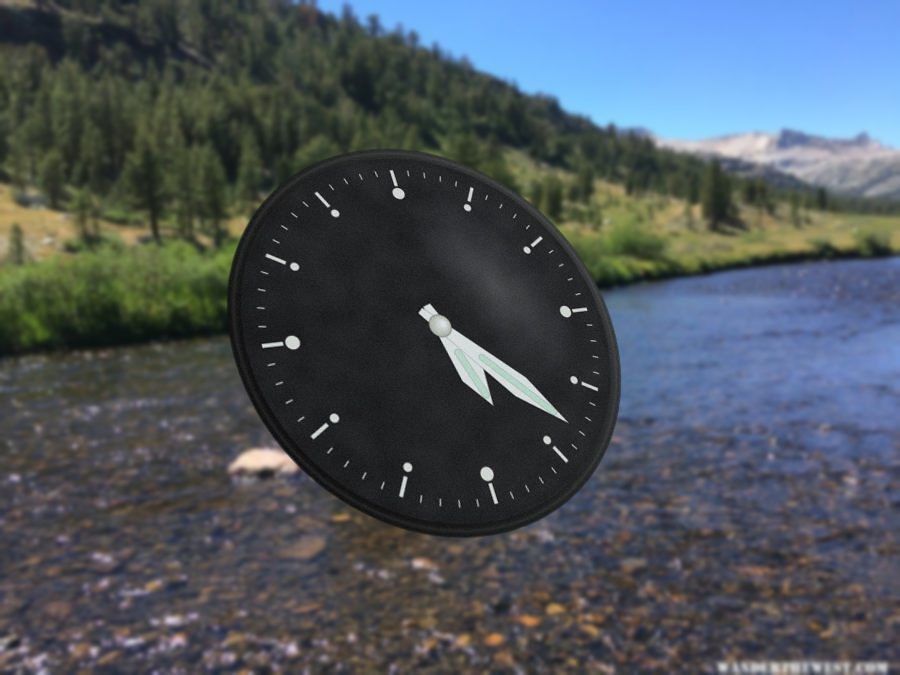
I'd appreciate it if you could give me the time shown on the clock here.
5:23
